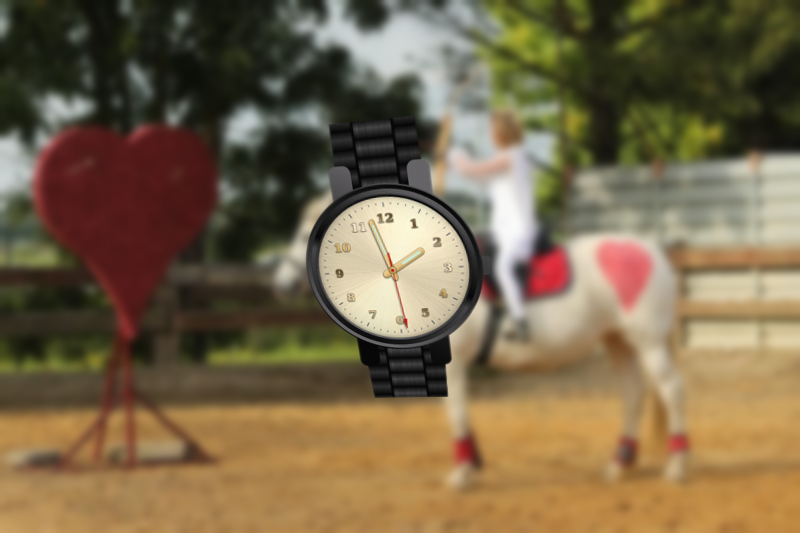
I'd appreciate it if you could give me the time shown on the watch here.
1:57:29
